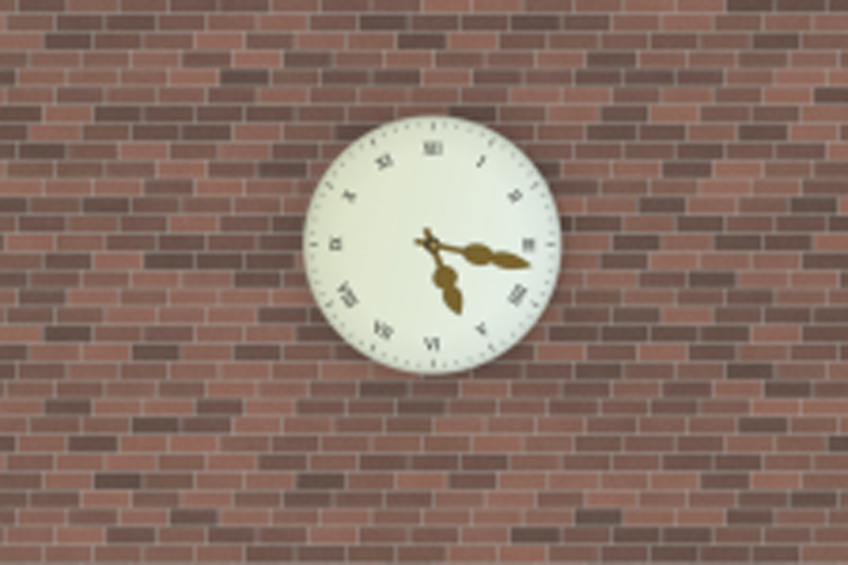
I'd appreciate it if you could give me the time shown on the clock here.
5:17
